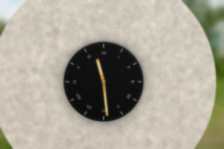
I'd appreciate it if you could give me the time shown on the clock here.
11:29
